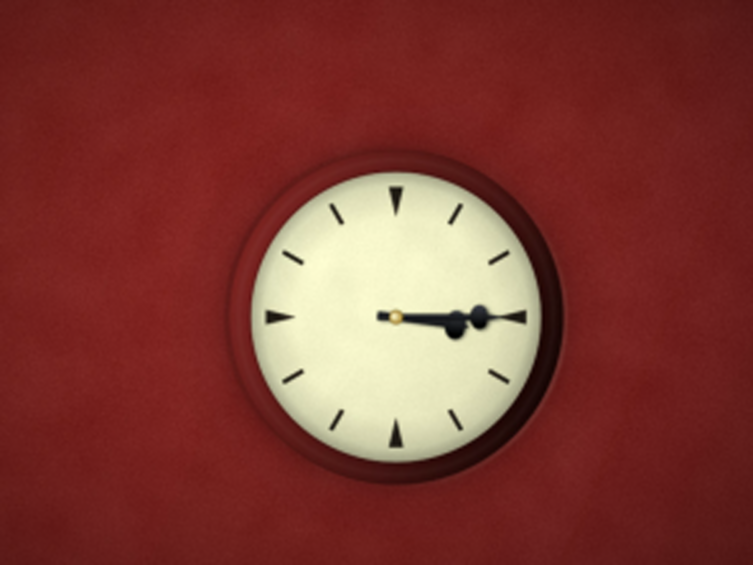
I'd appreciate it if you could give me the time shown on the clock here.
3:15
